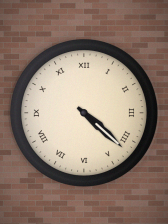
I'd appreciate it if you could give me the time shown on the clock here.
4:22
